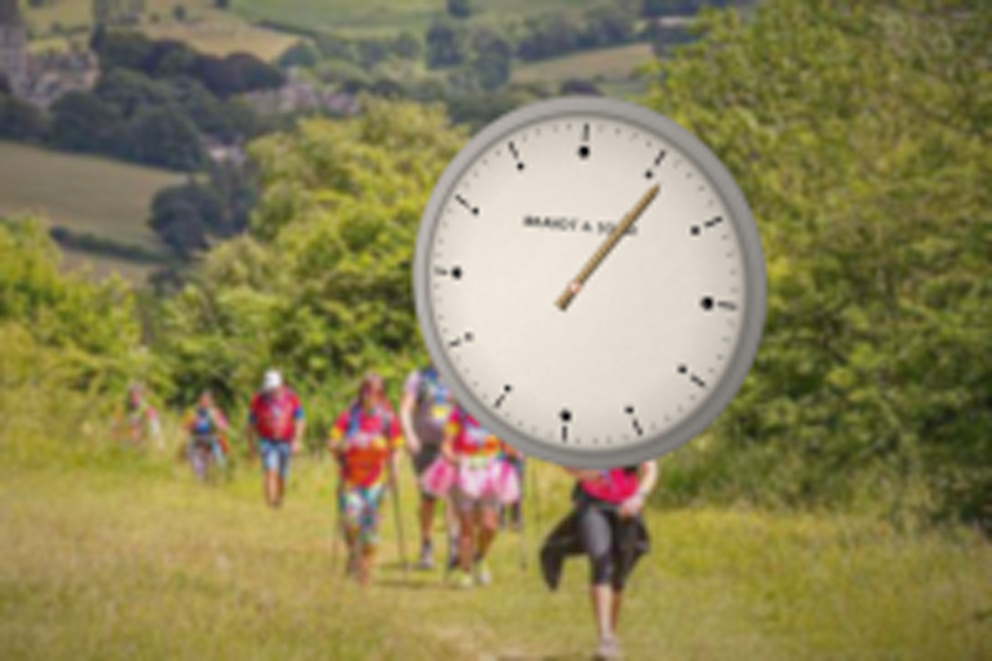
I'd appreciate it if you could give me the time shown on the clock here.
1:06
